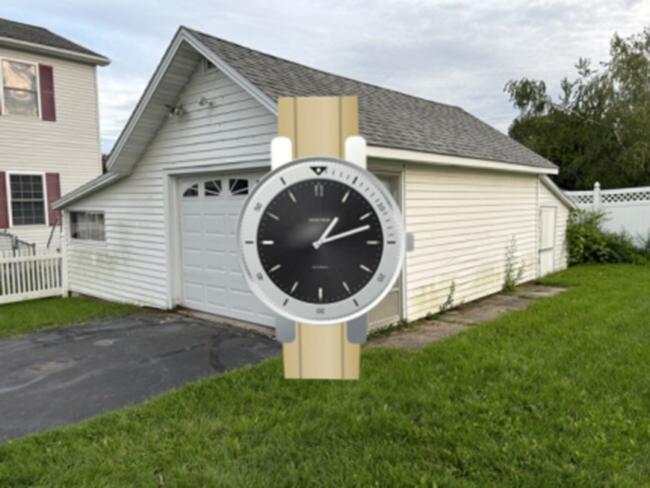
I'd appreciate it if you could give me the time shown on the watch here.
1:12
